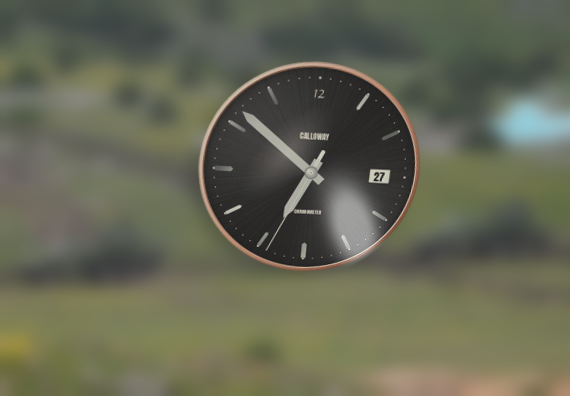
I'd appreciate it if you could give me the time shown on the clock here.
6:51:34
